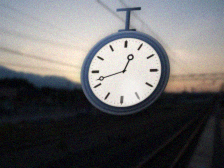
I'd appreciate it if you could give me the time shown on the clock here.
12:42
